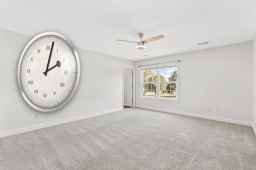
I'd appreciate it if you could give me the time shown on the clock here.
2:02
